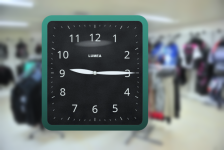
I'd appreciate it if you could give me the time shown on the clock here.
9:15
